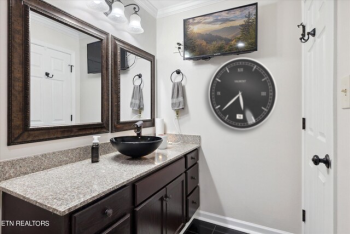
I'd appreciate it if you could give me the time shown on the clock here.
5:38
